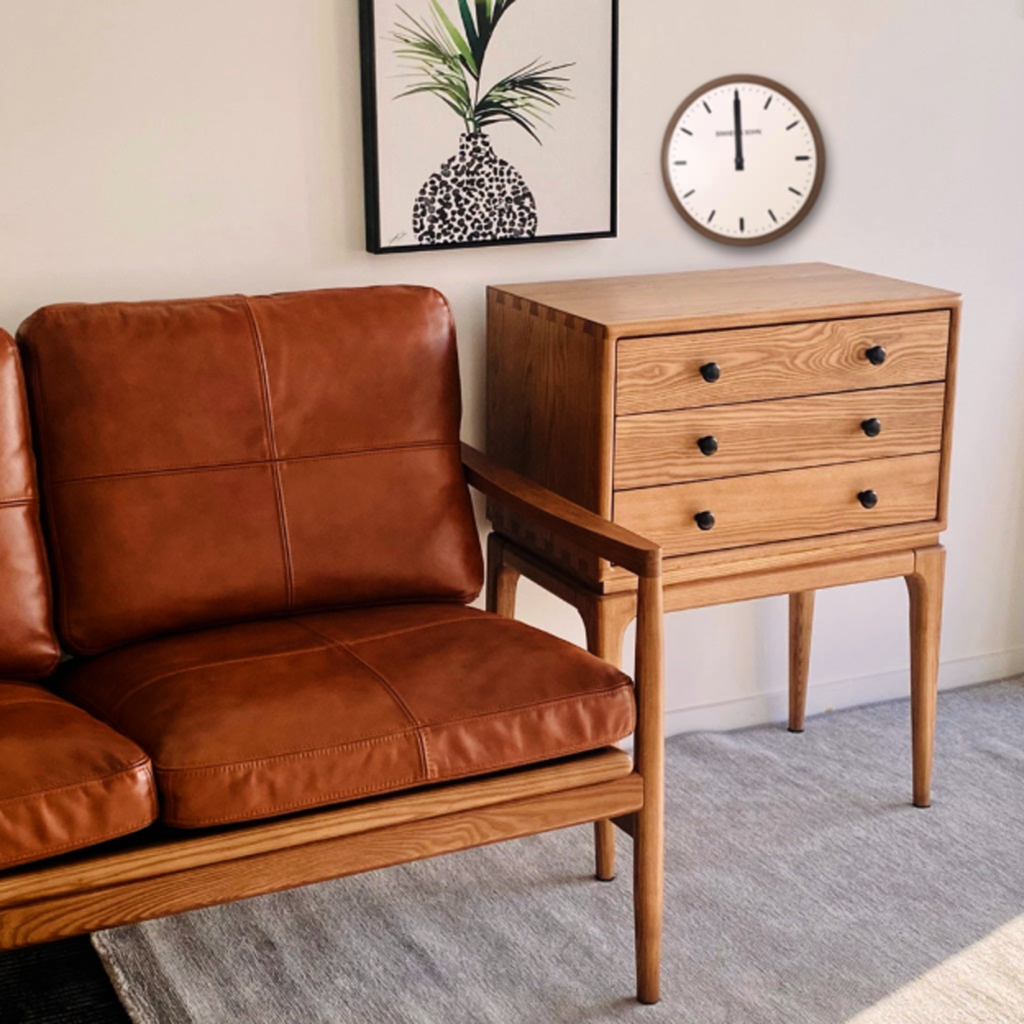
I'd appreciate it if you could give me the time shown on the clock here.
12:00
